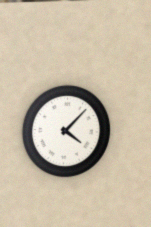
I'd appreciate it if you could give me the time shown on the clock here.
4:07
